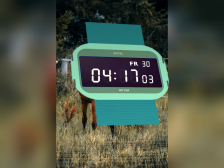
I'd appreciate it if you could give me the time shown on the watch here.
4:17:03
